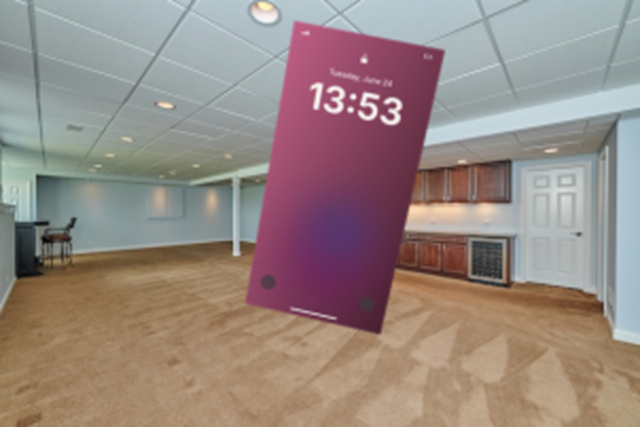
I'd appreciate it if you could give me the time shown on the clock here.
13:53
